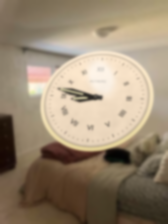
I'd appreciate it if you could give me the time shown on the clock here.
8:47
